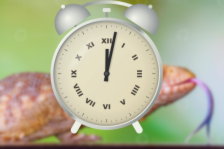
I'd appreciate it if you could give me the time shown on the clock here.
12:02
